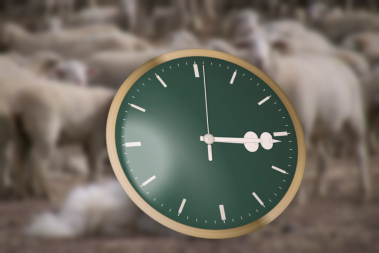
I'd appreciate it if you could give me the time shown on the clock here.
3:16:01
